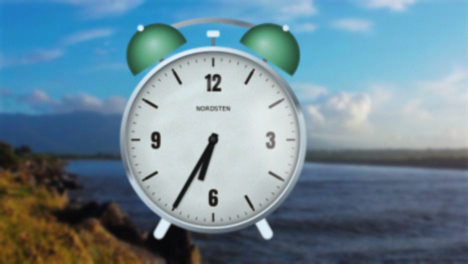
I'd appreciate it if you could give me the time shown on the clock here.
6:35
